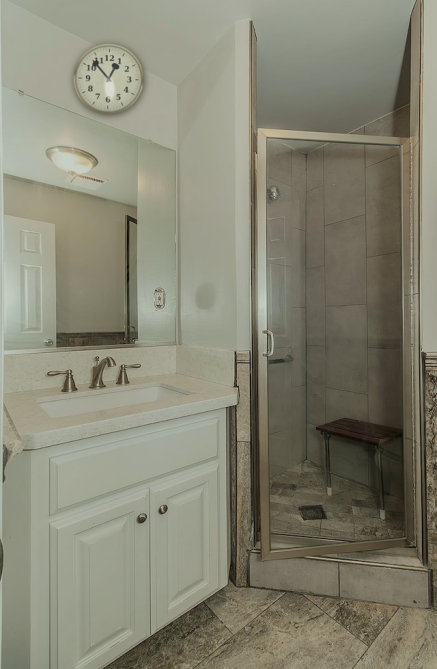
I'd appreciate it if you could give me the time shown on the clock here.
12:53
